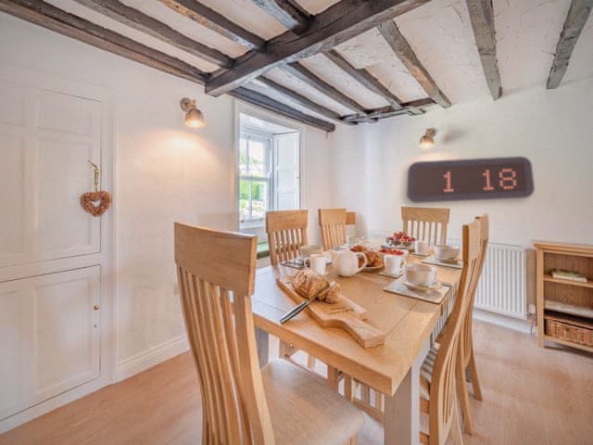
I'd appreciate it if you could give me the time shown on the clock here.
1:18
